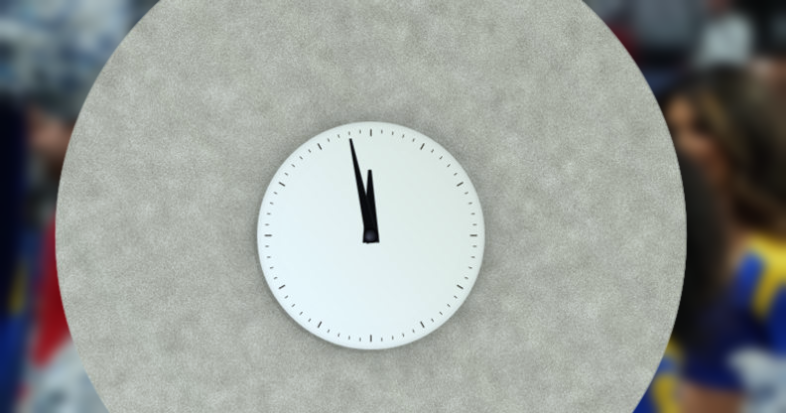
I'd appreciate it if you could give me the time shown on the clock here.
11:58
